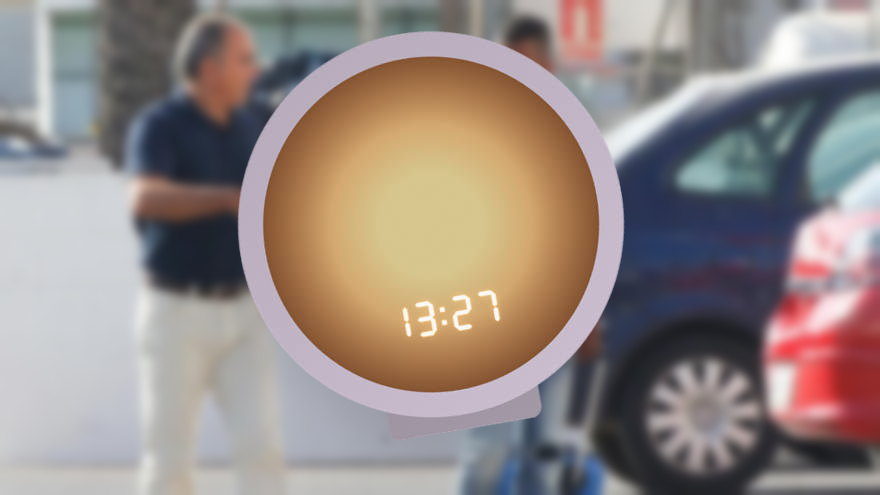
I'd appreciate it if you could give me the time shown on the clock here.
13:27
